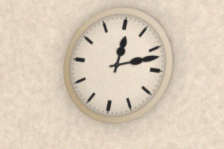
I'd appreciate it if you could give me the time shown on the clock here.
12:12
